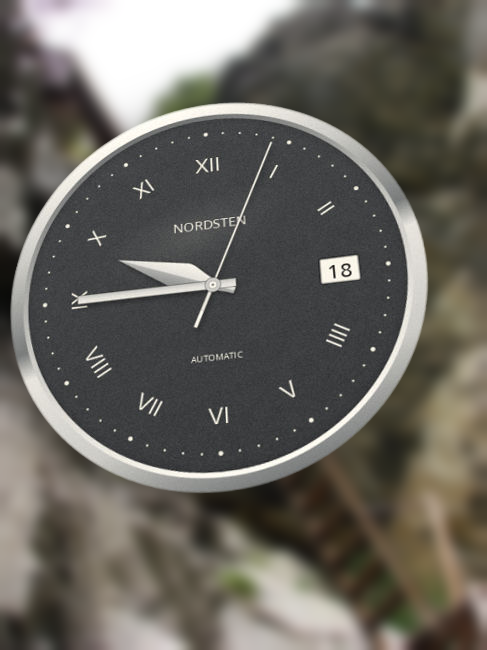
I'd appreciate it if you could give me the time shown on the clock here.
9:45:04
